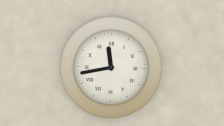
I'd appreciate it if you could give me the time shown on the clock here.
11:43
